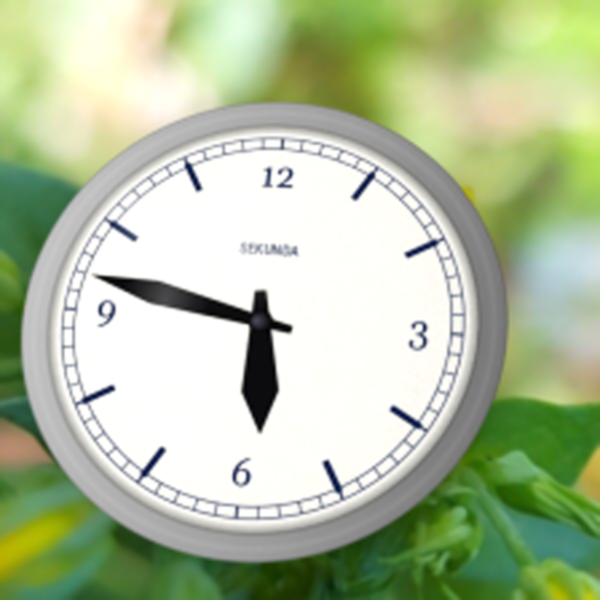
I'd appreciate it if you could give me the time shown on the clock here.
5:47
